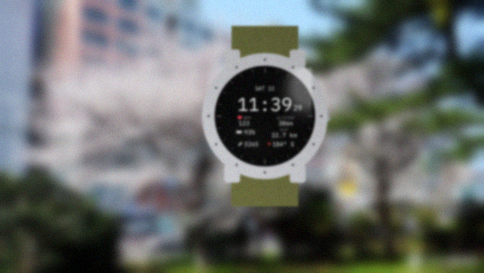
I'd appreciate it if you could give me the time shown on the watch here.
11:39
